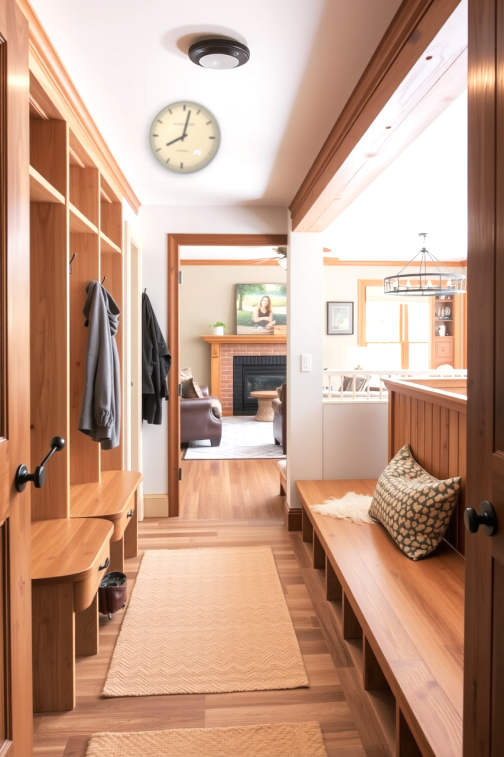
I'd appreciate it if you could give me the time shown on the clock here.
8:02
